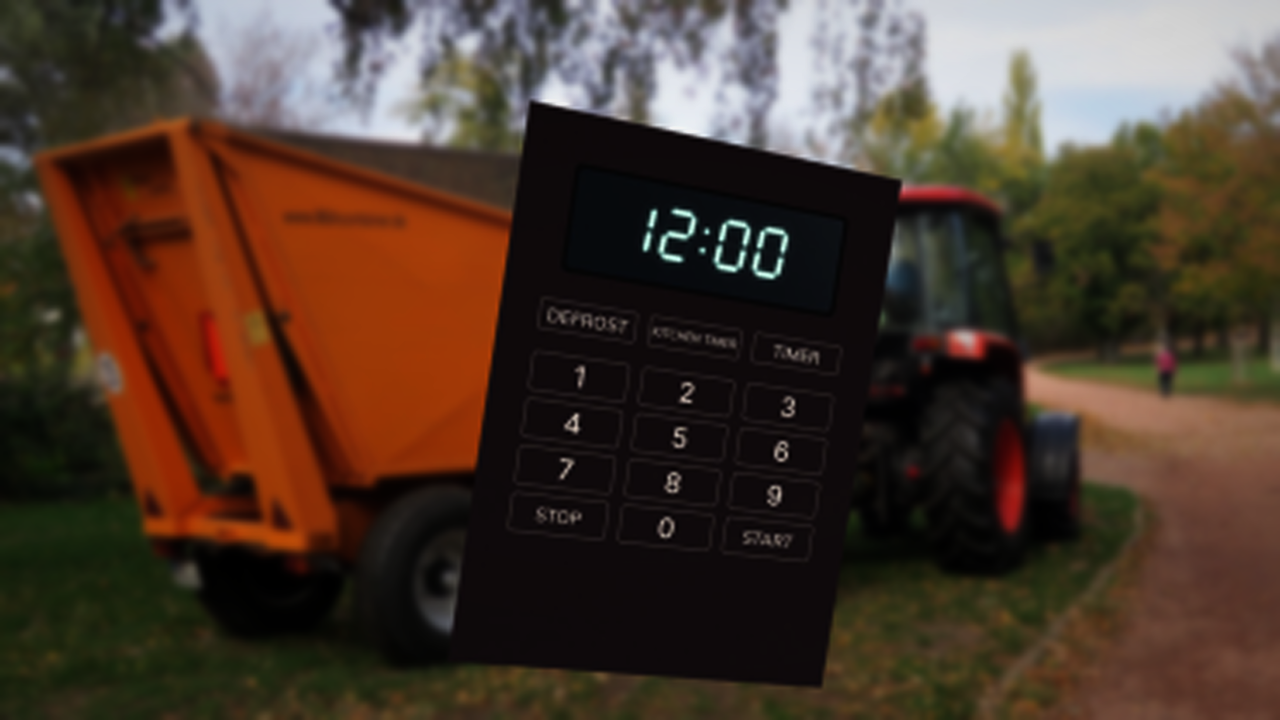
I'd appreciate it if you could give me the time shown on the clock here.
12:00
